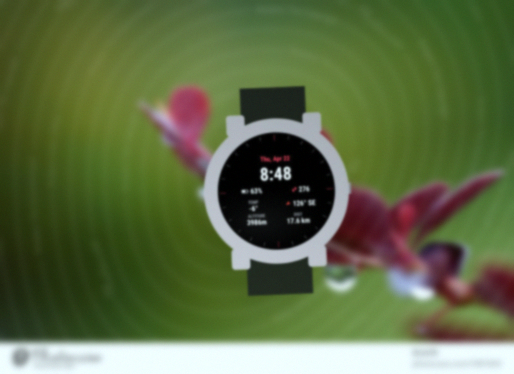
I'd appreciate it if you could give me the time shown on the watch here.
8:48
